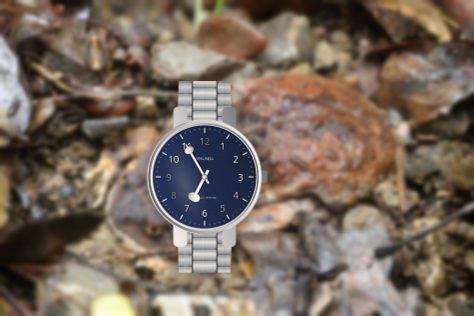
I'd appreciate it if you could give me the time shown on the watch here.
6:55
